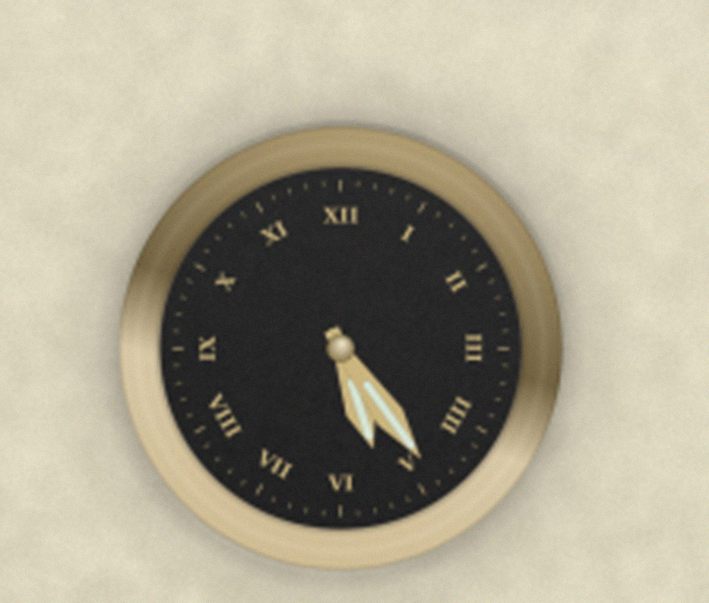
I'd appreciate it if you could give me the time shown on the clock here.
5:24
